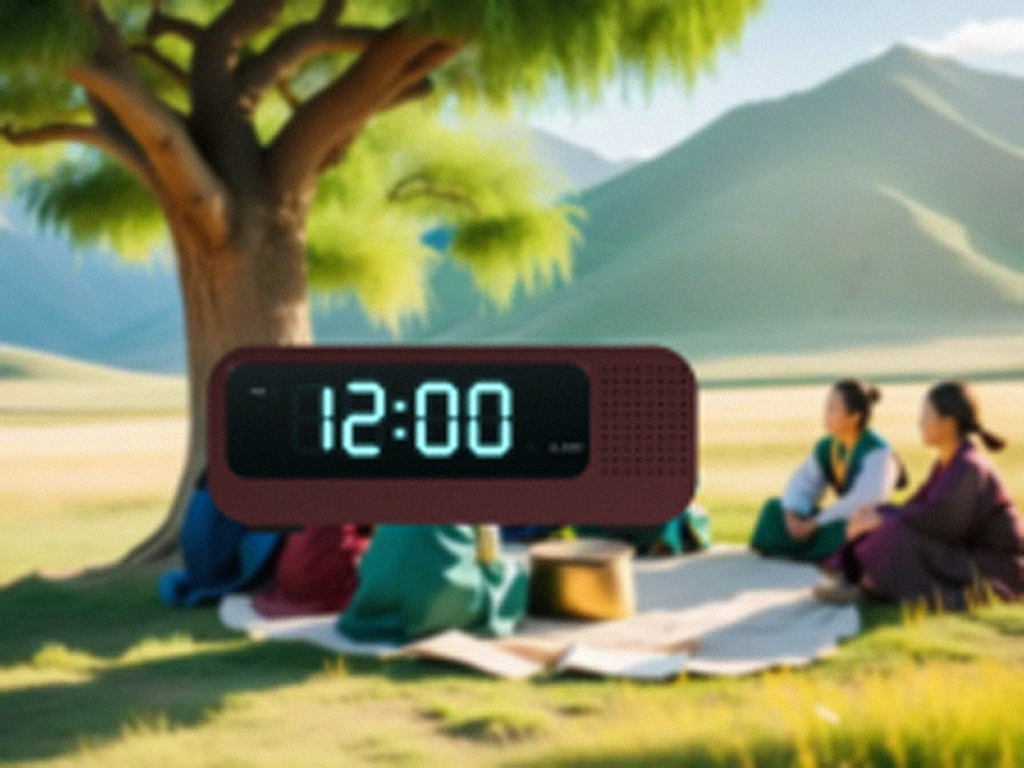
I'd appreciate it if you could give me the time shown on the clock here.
12:00
